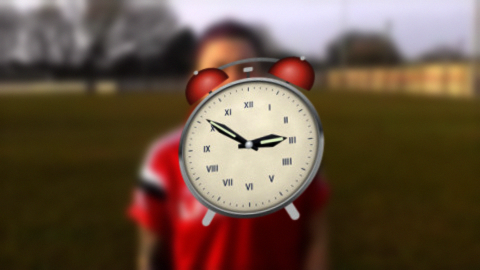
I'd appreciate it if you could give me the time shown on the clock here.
2:51
